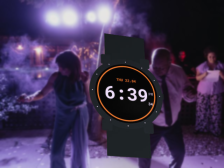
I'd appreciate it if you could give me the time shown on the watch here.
6:39
